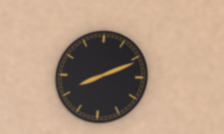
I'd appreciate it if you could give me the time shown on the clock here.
8:11
